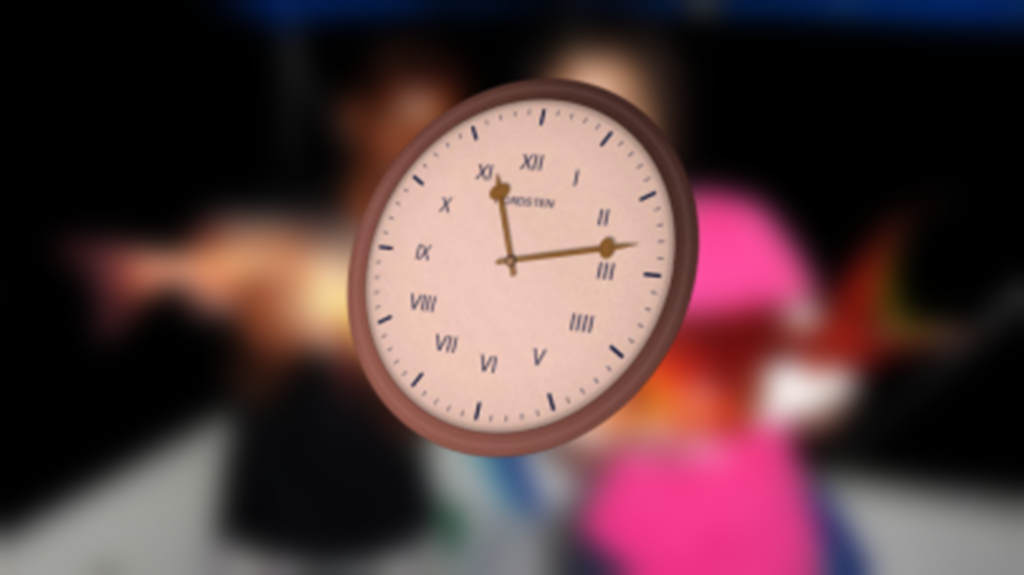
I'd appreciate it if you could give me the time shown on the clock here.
11:13
